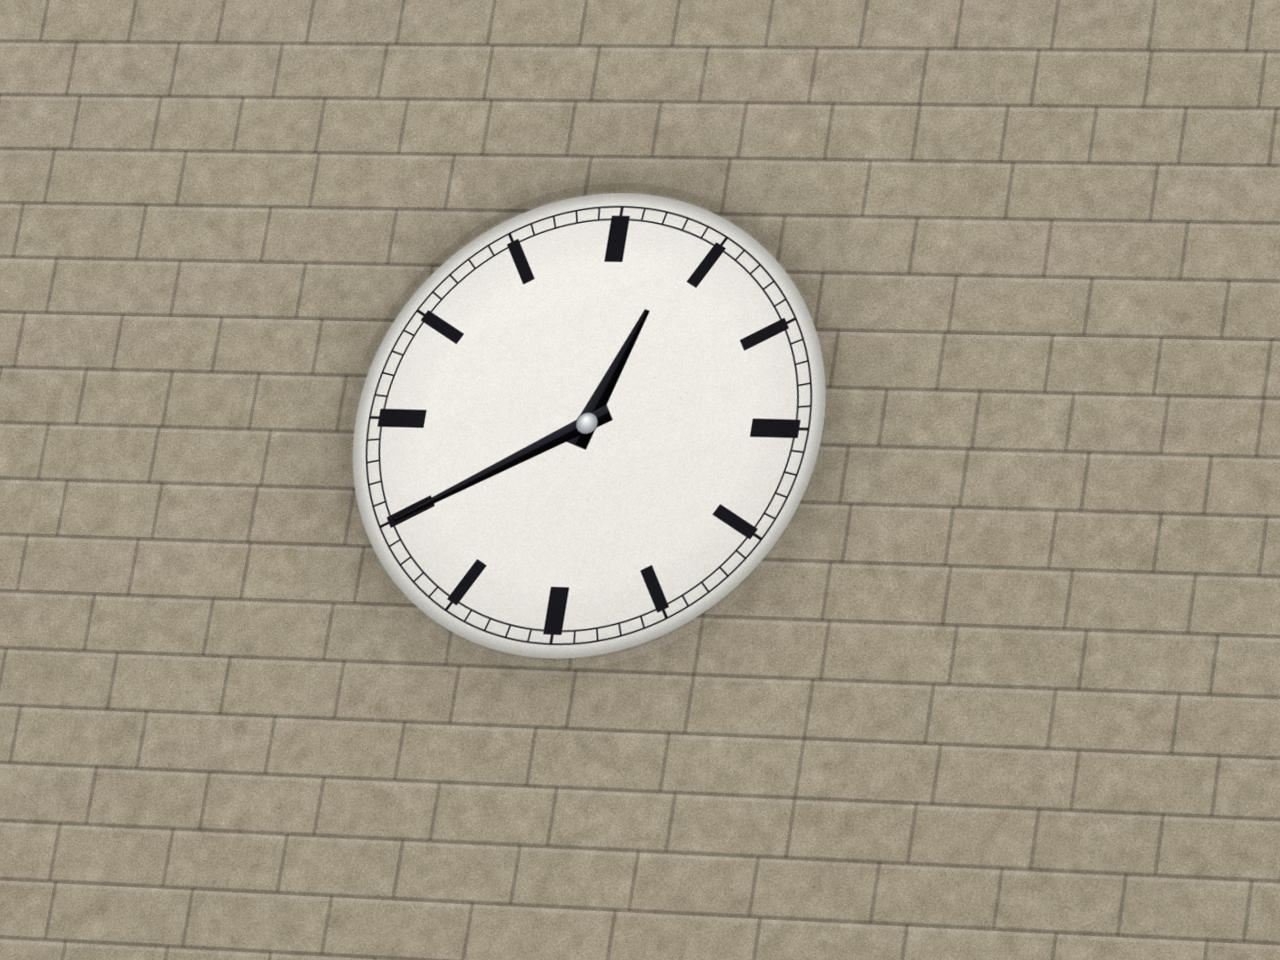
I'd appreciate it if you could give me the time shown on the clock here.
12:40
